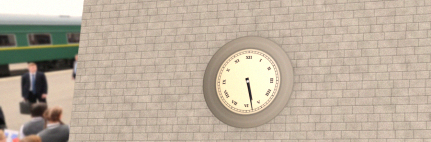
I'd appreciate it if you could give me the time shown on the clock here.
5:28
